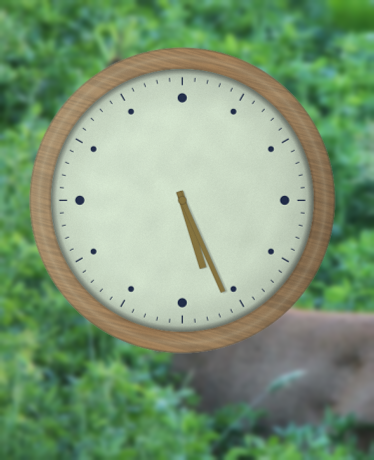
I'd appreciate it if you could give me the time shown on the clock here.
5:26
